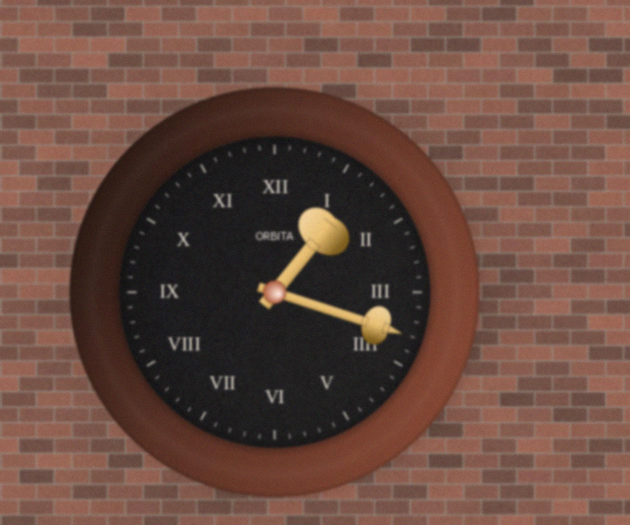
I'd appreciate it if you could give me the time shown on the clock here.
1:18
